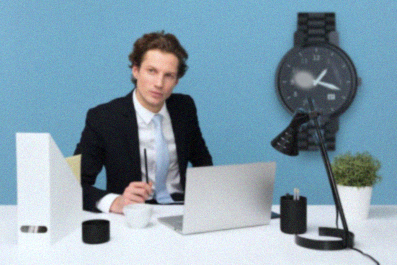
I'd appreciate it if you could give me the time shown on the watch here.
1:18
